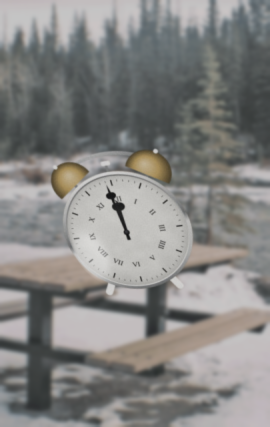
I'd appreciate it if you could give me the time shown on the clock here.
11:59
